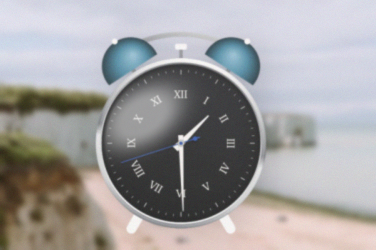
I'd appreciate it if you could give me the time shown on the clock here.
1:29:42
